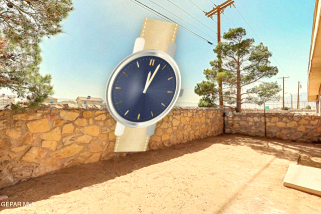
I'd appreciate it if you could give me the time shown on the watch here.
12:03
